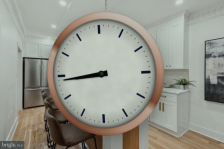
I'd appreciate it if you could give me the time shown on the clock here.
8:44
